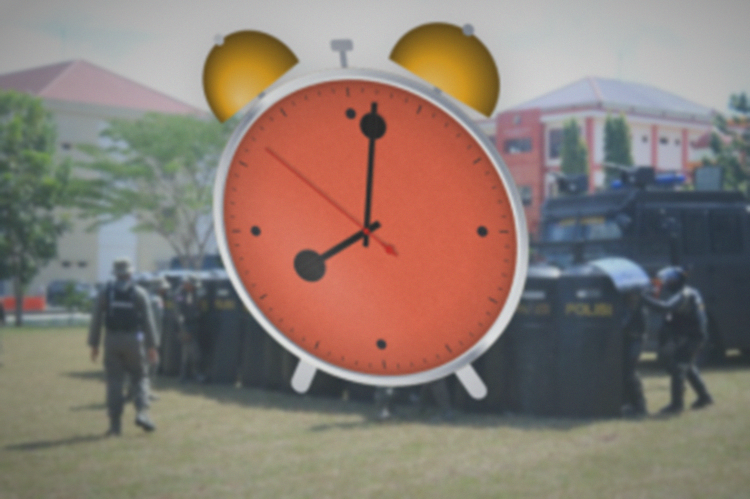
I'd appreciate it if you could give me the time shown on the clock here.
8:01:52
